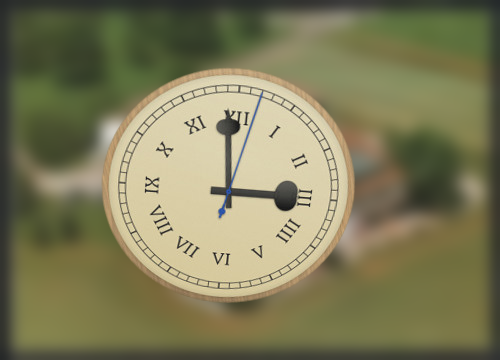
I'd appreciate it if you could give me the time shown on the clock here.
2:59:02
